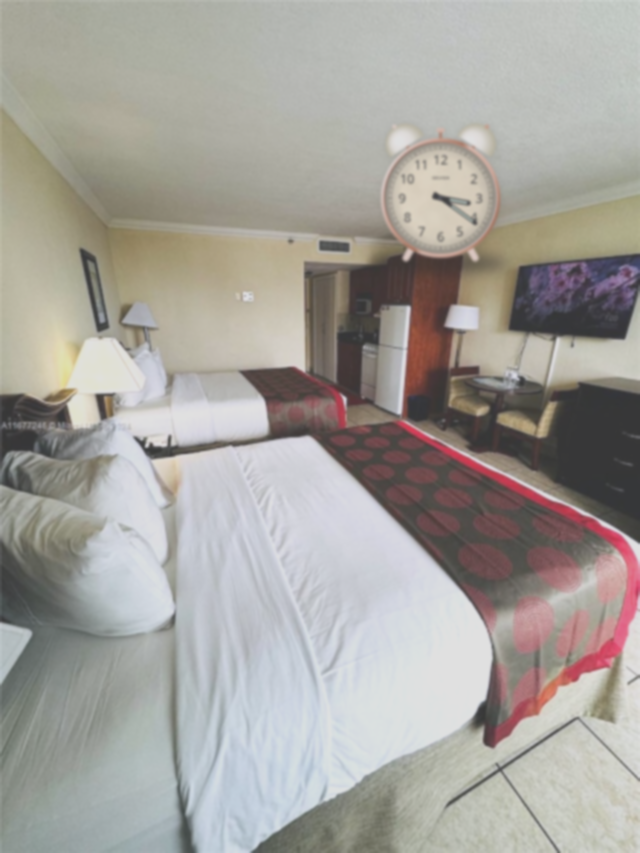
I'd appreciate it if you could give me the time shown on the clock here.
3:21
